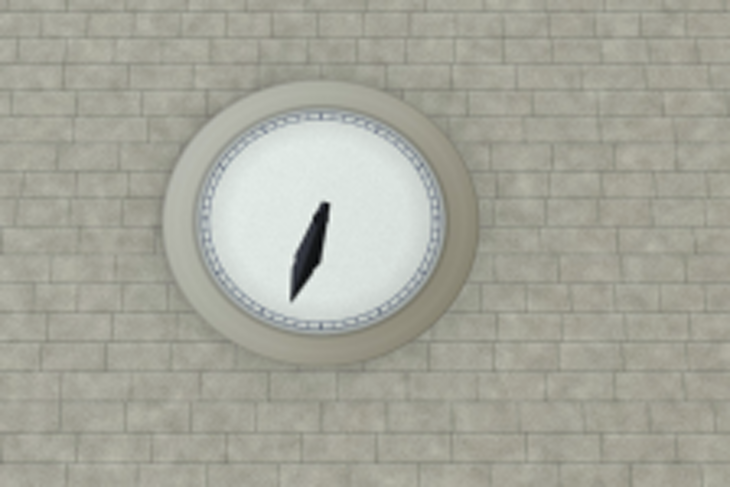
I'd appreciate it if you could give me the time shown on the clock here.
6:33
